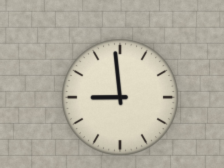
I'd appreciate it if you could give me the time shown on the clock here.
8:59
